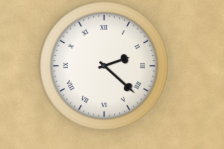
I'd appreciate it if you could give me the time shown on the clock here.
2:22
